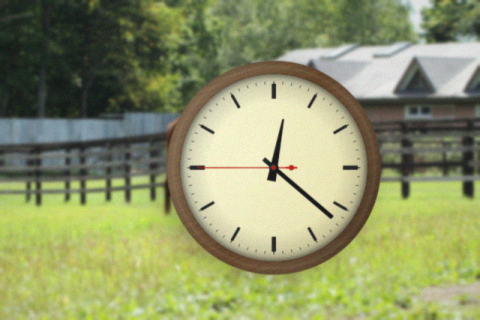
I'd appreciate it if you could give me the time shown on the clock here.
12:21:45
